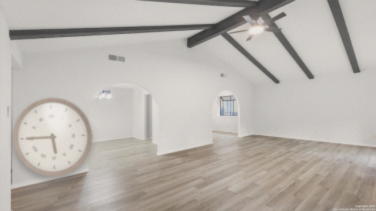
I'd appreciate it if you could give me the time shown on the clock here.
5:45
